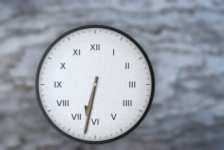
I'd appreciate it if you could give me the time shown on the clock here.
6:32
